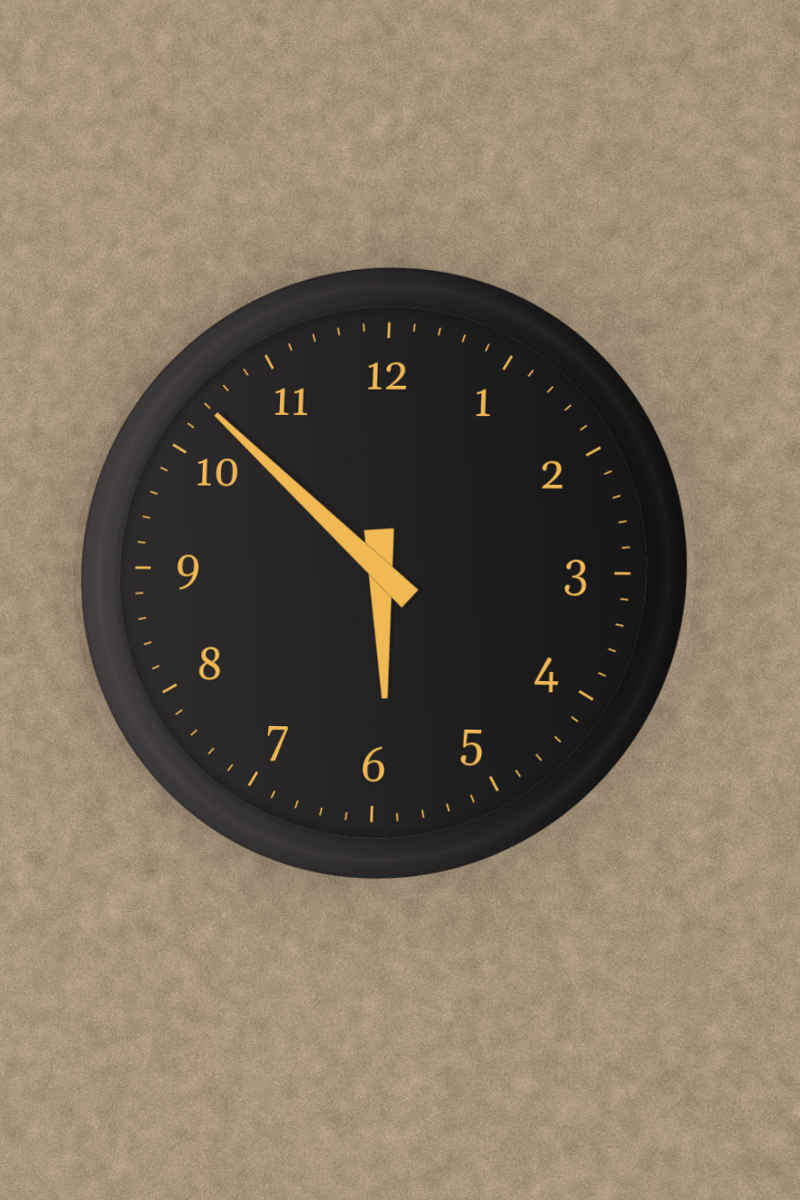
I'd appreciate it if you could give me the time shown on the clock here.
5:52
